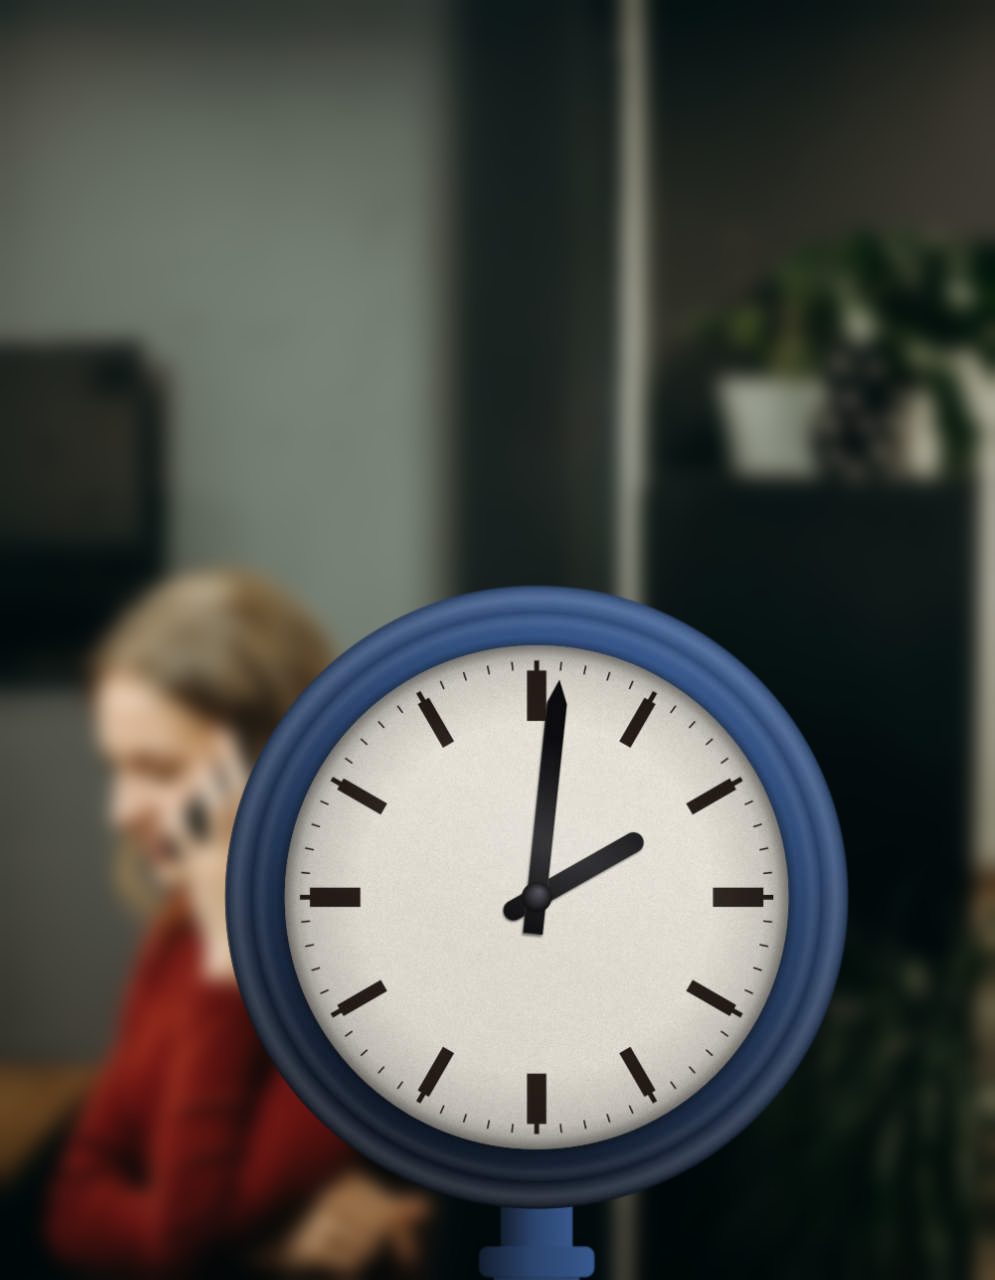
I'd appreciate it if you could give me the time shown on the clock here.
2:01
